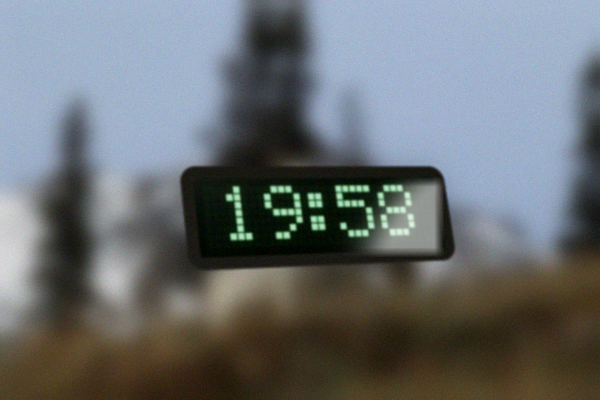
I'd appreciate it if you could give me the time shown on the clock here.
19:58
